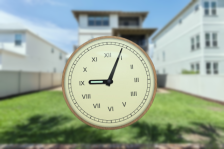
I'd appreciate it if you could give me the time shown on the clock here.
9:04
